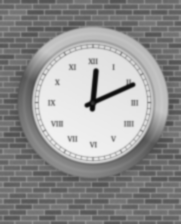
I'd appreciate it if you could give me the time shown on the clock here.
12:11
